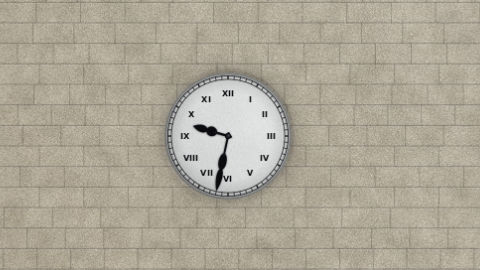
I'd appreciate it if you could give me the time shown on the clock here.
9:32
